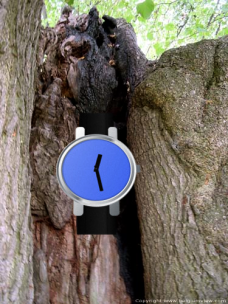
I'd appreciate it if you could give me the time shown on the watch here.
12:28
